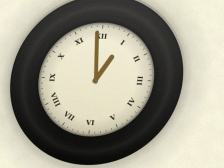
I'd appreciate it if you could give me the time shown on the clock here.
12:59
